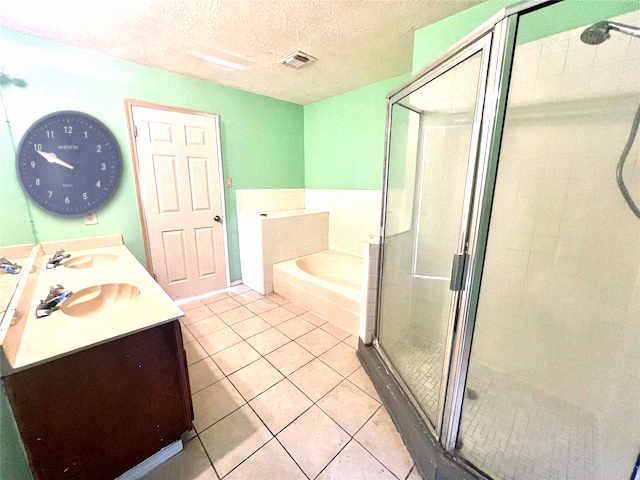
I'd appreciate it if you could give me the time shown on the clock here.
9:49
